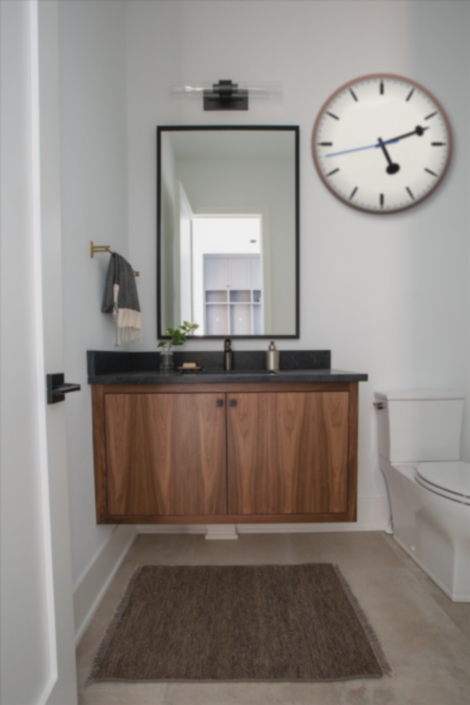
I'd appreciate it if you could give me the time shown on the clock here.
5:11:43
